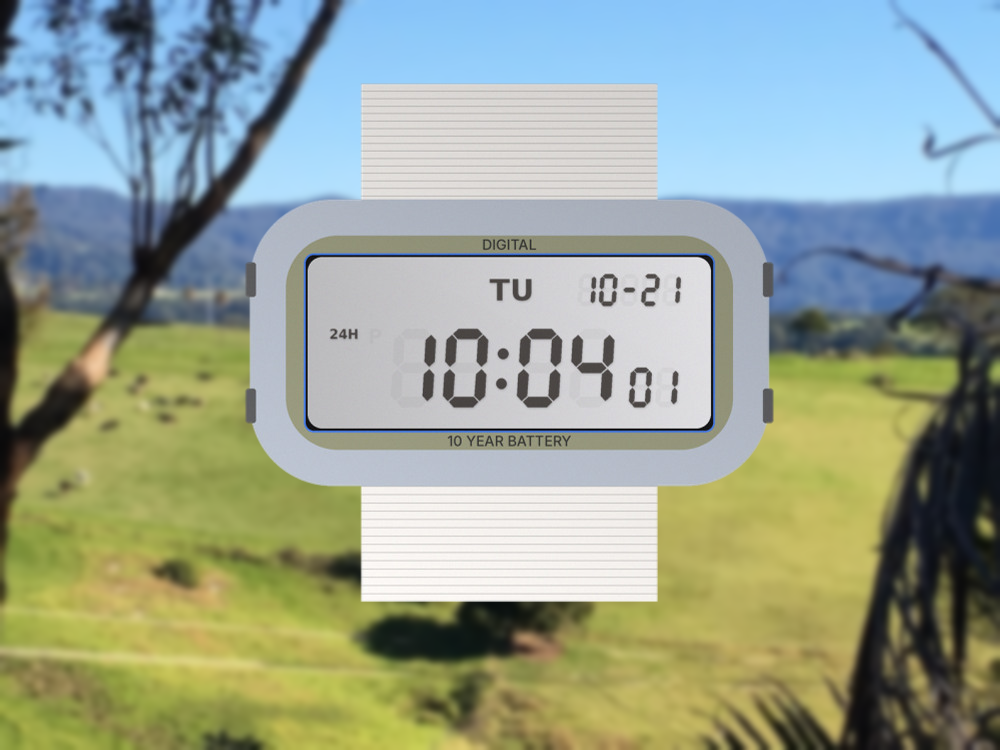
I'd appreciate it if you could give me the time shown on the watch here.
10:04:01
